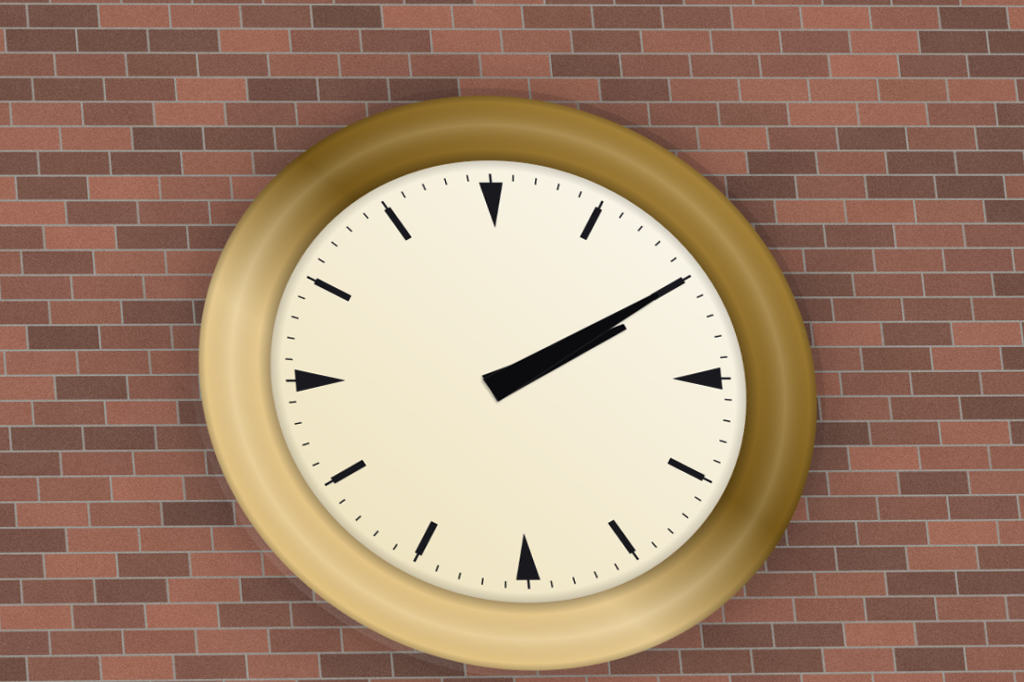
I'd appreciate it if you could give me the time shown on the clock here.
2:10
